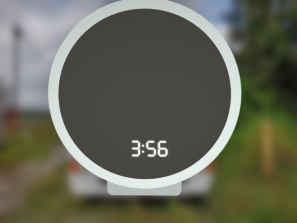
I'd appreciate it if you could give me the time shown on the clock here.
3:56
